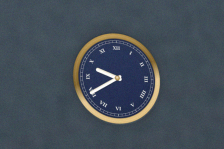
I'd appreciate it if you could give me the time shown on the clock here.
9:40
